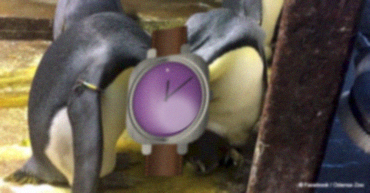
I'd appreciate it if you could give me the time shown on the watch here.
12:09
